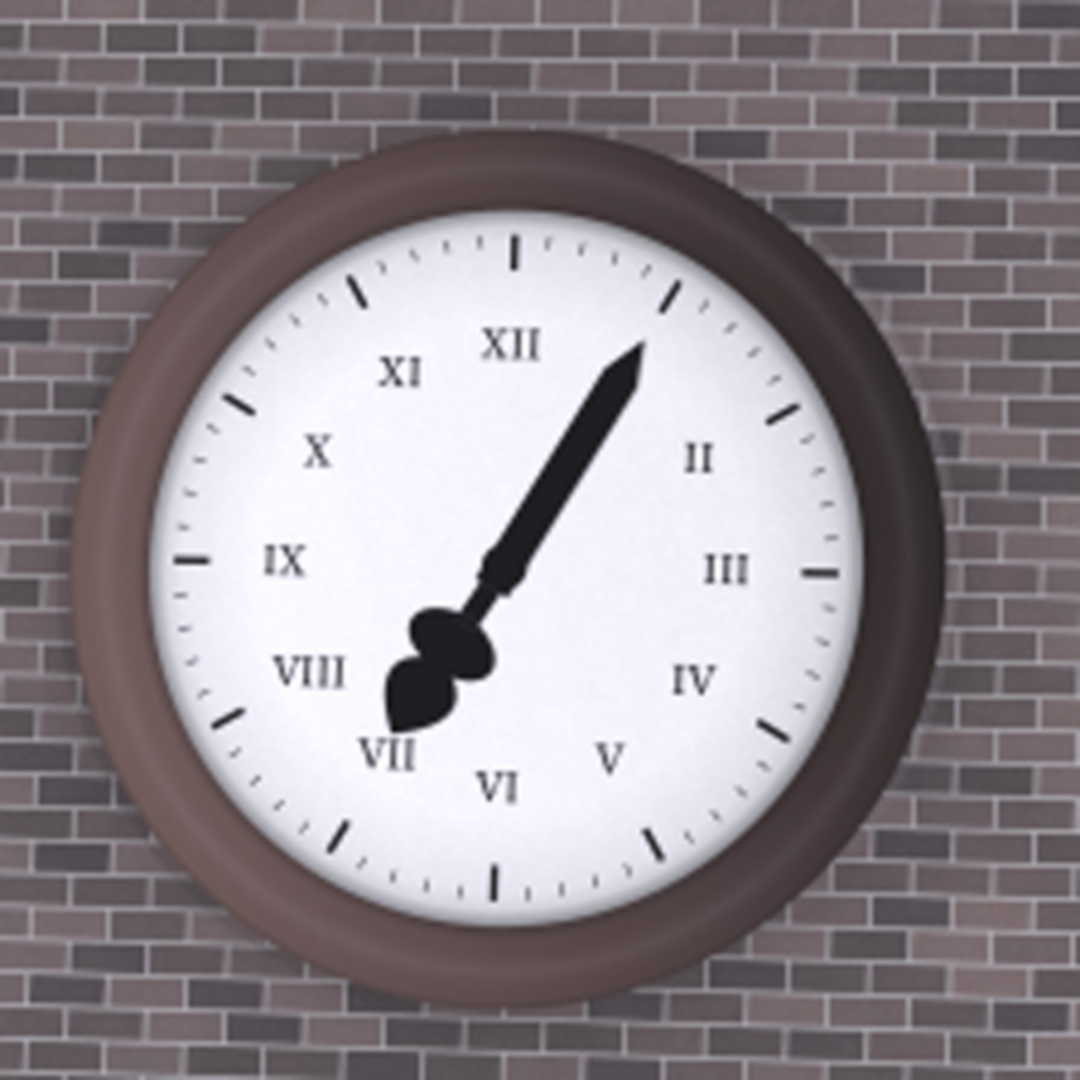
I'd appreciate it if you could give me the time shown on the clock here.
7:05
